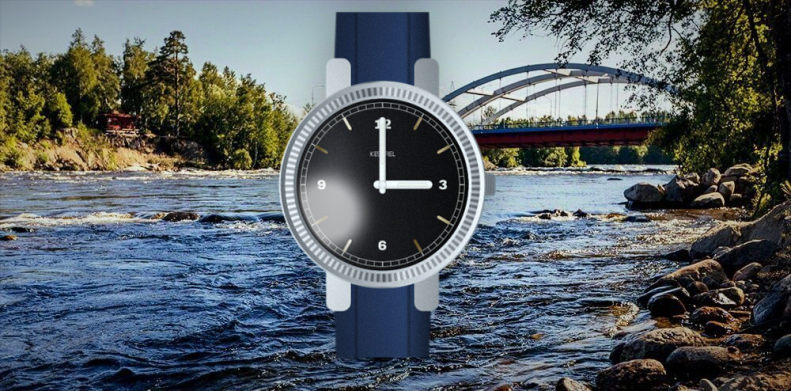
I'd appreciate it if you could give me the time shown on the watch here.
3:00
